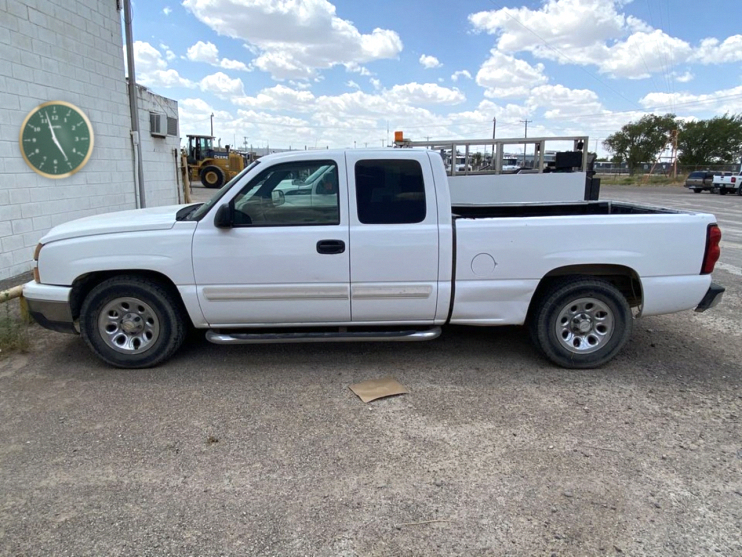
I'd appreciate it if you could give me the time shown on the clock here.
4:57
